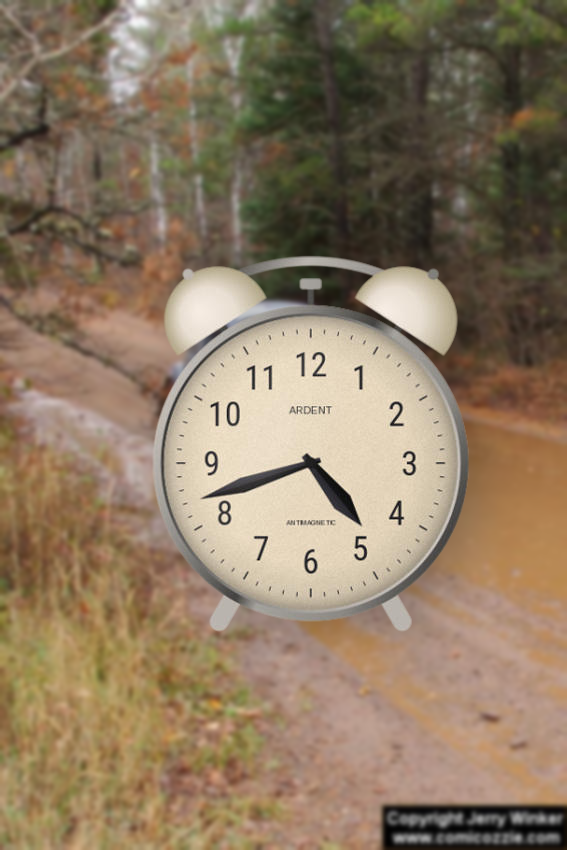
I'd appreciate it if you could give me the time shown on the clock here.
4:42
